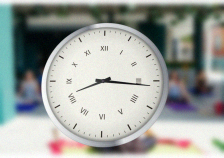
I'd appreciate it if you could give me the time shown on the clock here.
8:16
